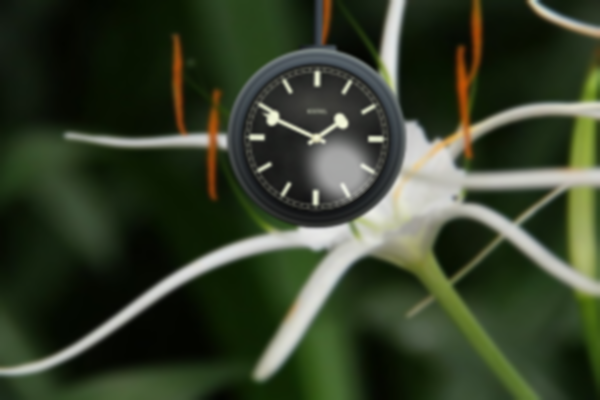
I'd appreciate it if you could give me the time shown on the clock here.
1:49
